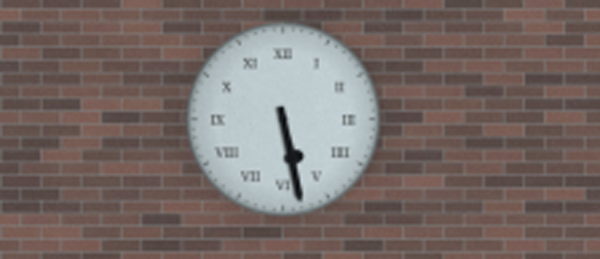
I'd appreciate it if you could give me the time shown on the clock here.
5:28
